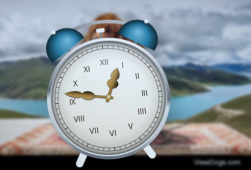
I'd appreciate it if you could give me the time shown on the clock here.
12:47
